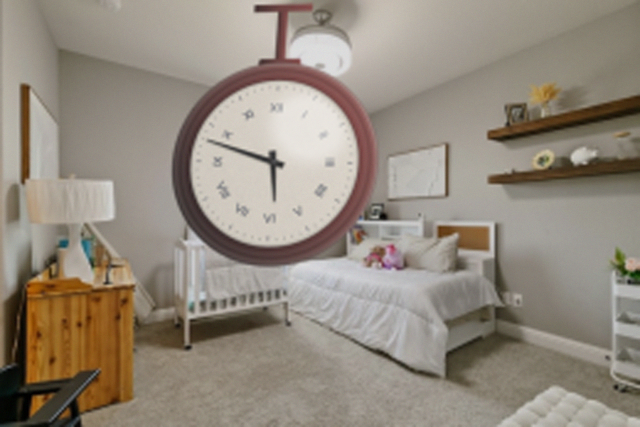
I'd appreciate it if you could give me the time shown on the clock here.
5:48
